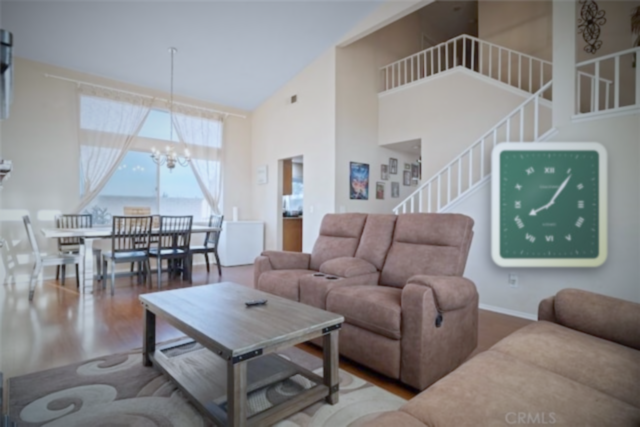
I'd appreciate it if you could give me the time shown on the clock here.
8:06
